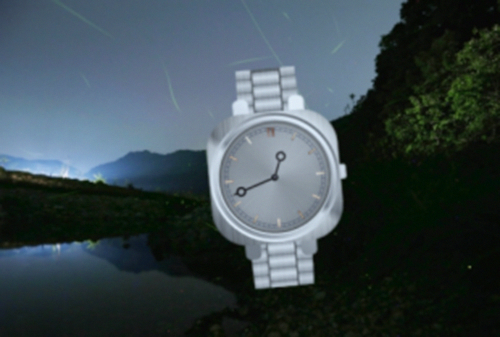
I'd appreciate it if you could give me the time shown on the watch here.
12:42
